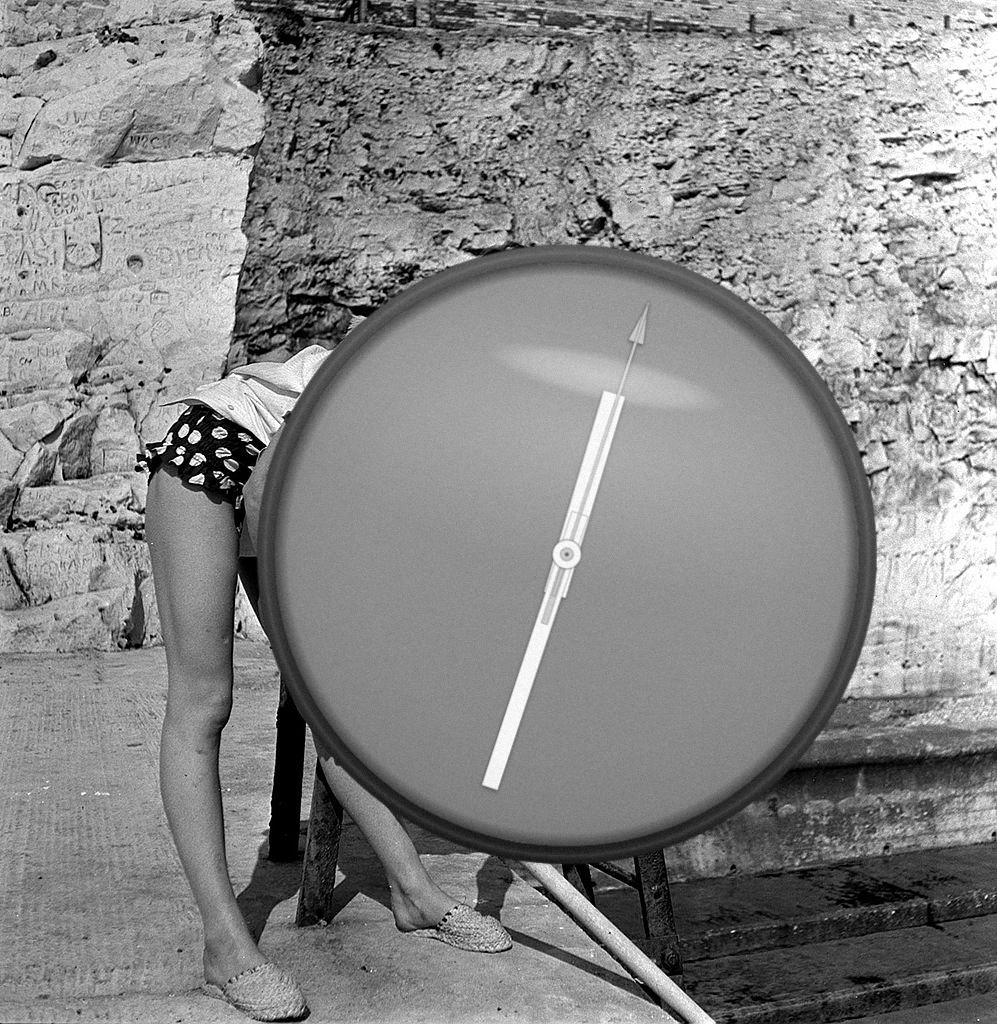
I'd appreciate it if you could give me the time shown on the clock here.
12:33:03
